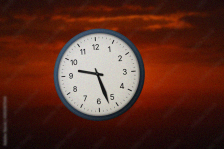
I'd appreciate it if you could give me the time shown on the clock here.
9:27
